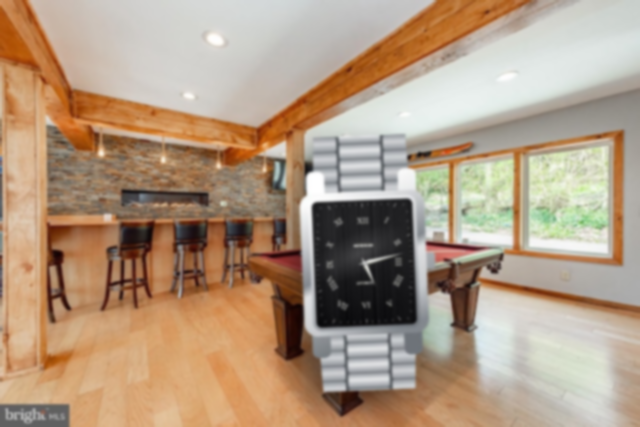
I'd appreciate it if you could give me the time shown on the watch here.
5:13
